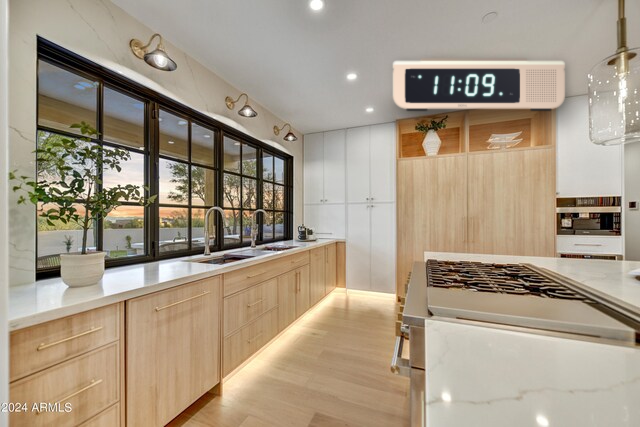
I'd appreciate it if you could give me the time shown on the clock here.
11:09
